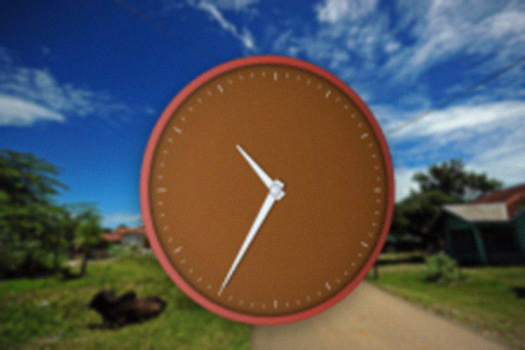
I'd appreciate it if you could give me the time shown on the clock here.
10:35
